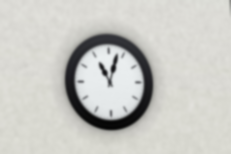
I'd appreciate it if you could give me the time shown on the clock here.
11:03
